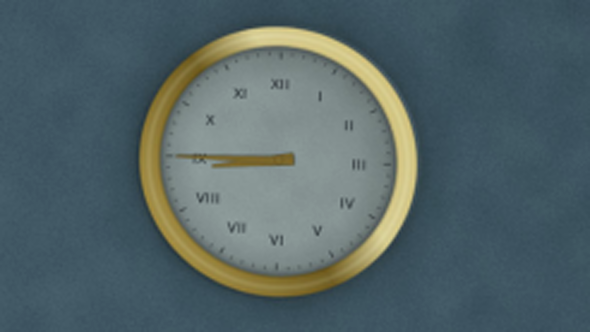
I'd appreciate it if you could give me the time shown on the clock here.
8:45
